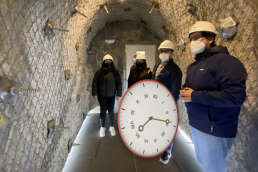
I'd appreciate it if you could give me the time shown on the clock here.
7:14
